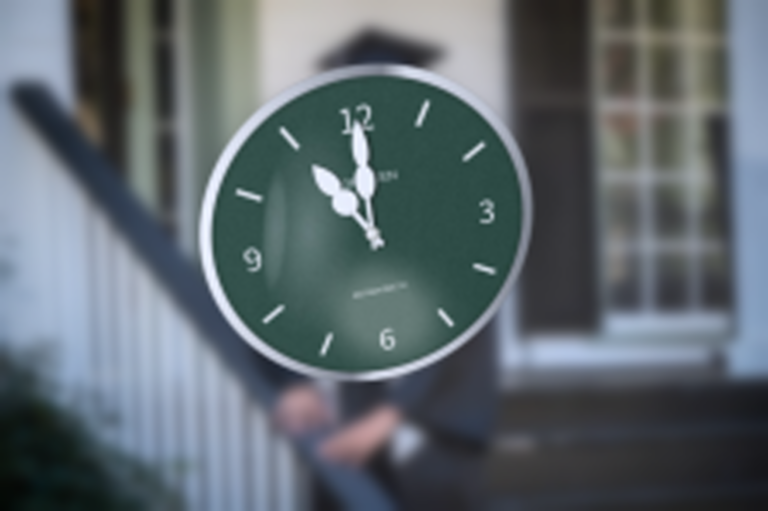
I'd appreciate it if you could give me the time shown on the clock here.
11:00
